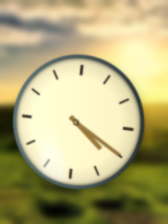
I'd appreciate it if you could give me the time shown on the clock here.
4:20
